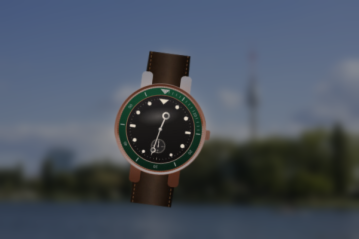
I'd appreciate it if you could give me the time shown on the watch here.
12:32
